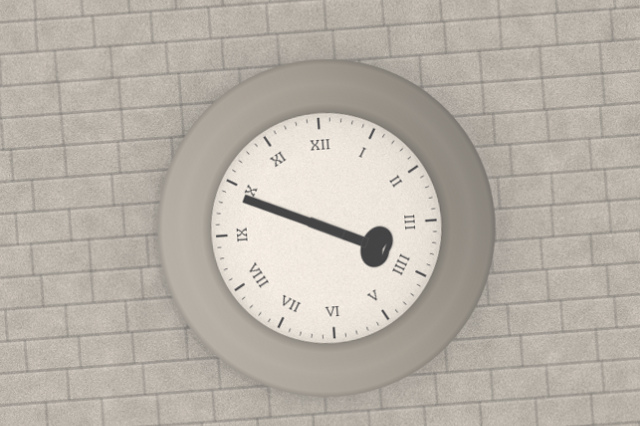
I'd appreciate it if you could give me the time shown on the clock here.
3:49
